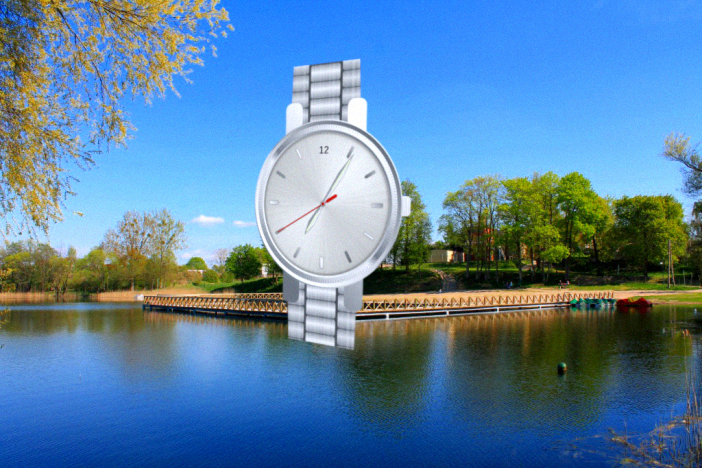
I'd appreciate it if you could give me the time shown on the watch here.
7:05:40
